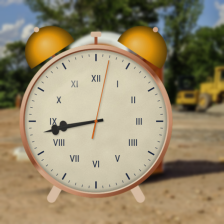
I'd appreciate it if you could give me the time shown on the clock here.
8:43:02
